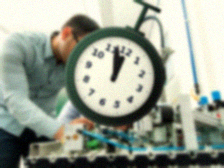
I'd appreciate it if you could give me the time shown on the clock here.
11:57
